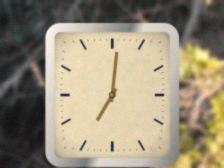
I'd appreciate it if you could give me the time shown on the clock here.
7:01
